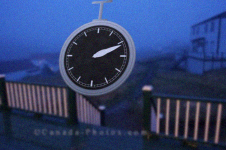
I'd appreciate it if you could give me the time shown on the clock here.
2:11
